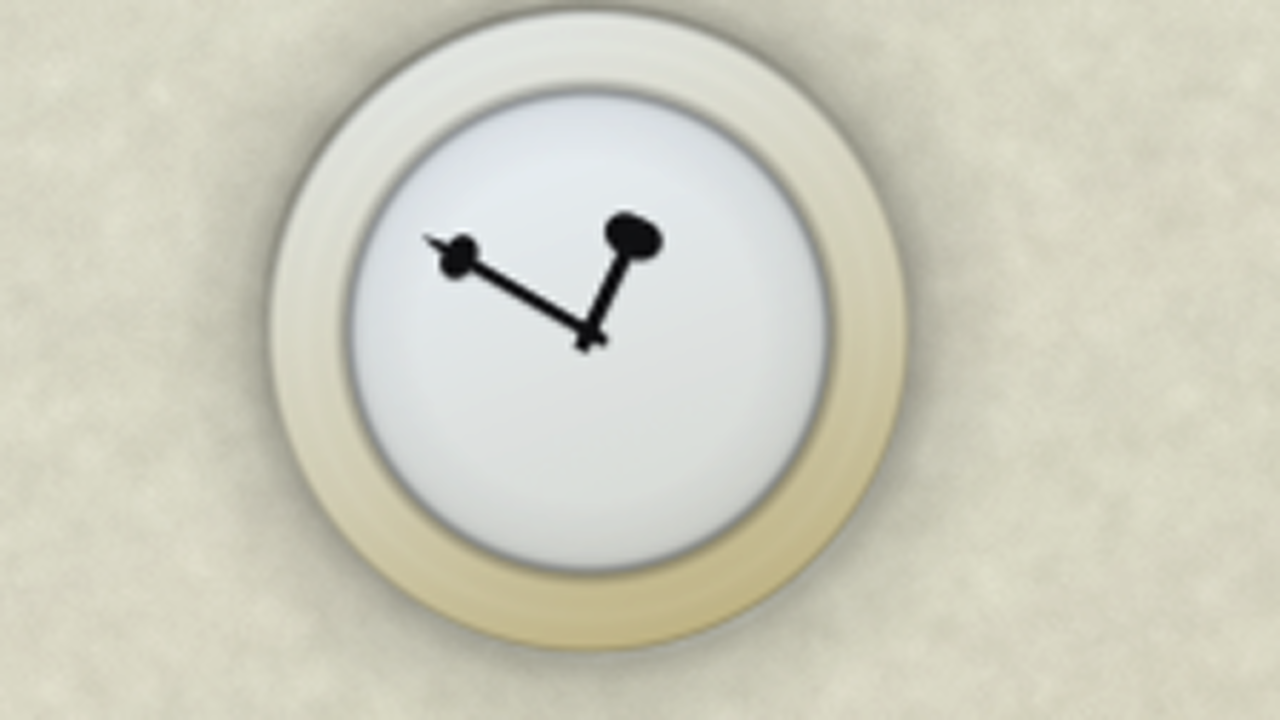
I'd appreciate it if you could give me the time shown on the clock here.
12:50
